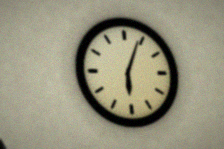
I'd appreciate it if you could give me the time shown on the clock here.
6:04
